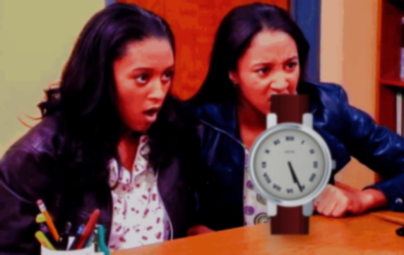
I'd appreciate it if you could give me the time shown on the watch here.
5:26
